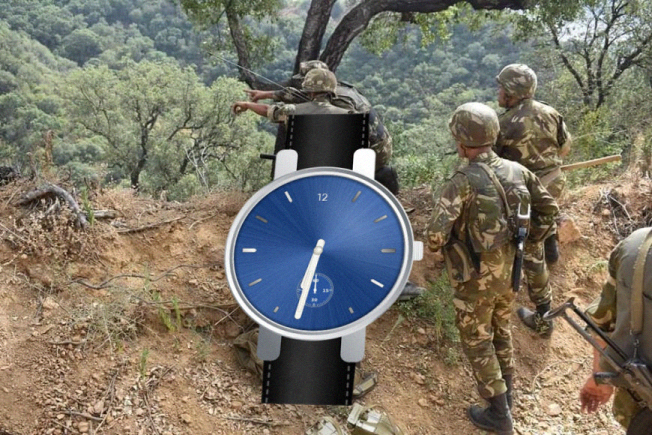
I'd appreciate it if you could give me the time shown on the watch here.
6:32
